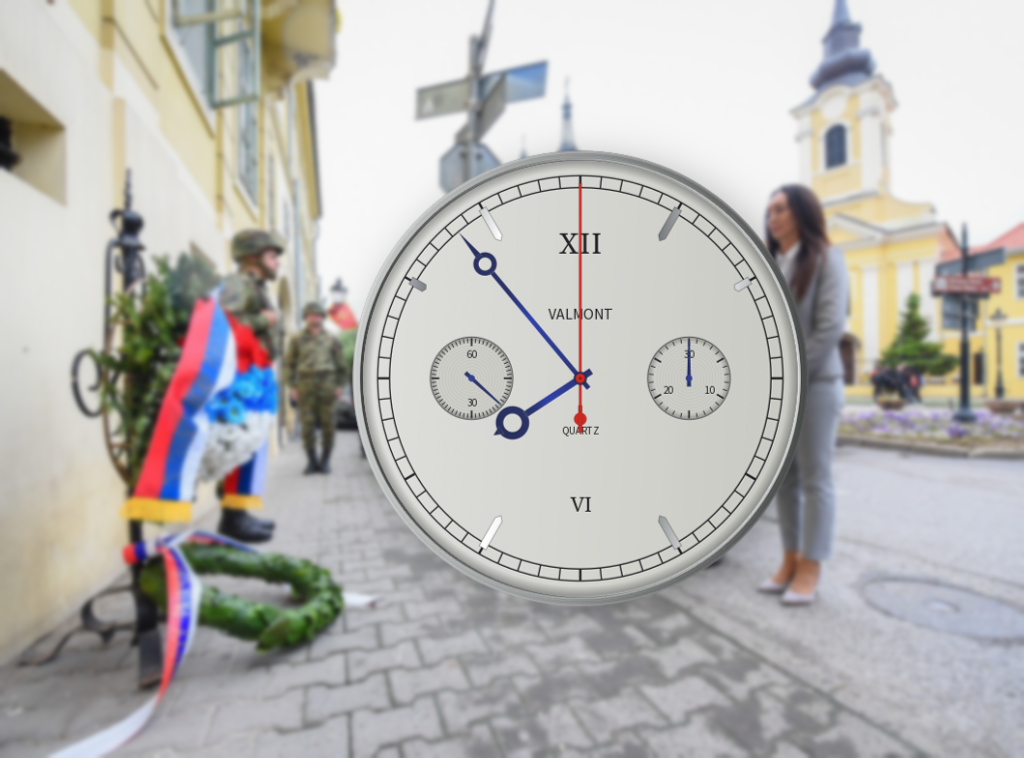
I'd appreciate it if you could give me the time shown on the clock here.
7:53:22
